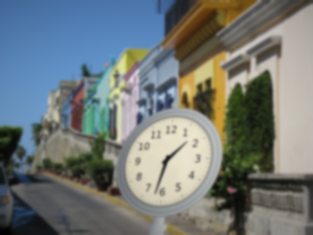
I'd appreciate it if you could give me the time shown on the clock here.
1:32
